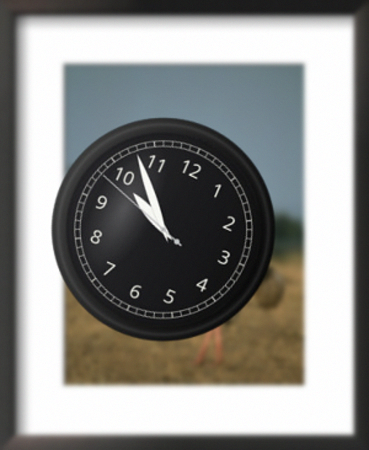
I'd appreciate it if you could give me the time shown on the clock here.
9:52:48
